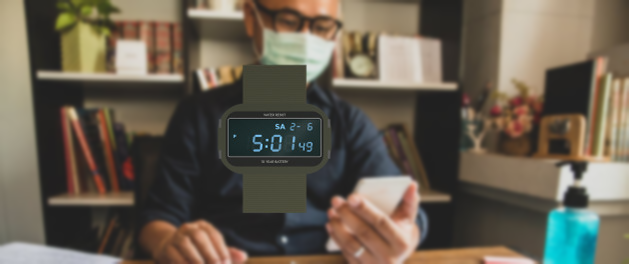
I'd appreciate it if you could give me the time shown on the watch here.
5:01:49
